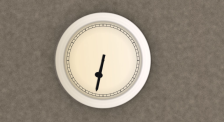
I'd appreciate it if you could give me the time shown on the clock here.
6:32
